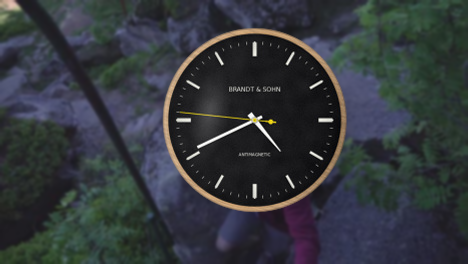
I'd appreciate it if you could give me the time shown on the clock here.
4:40:46
